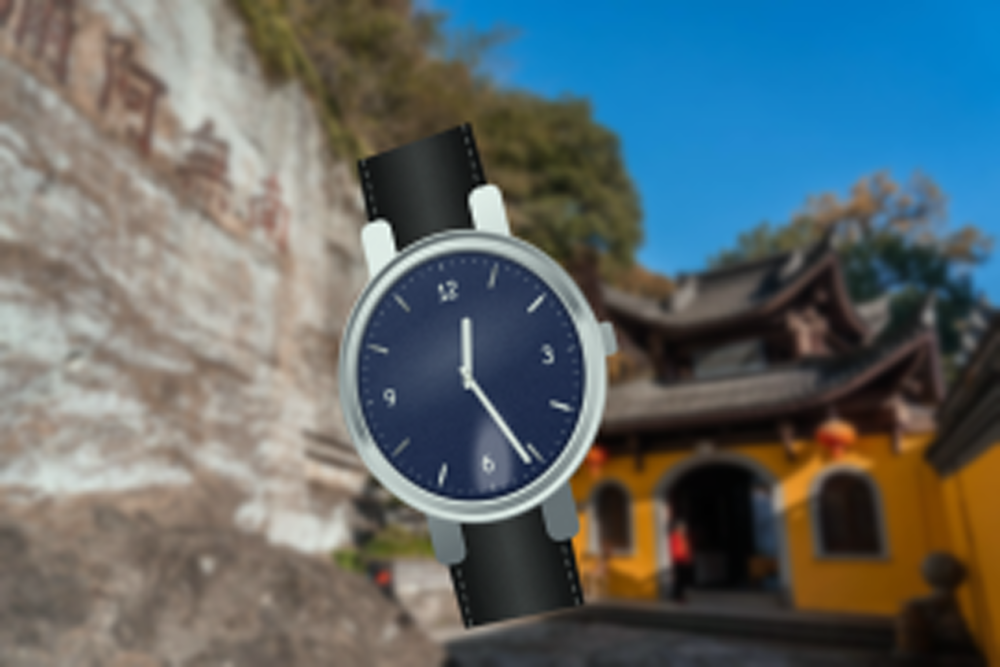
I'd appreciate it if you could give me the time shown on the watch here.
12:26
